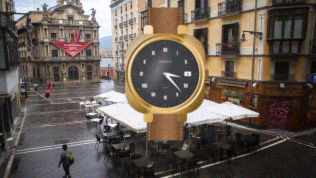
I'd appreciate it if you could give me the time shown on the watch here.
3:23
